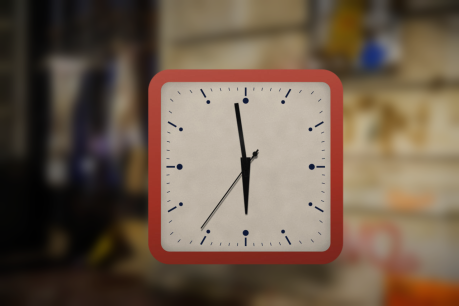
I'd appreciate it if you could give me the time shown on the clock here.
5:58:36
